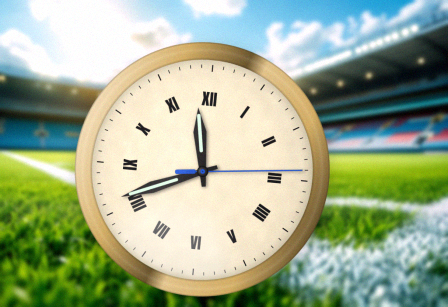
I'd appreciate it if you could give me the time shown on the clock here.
11:41:14
